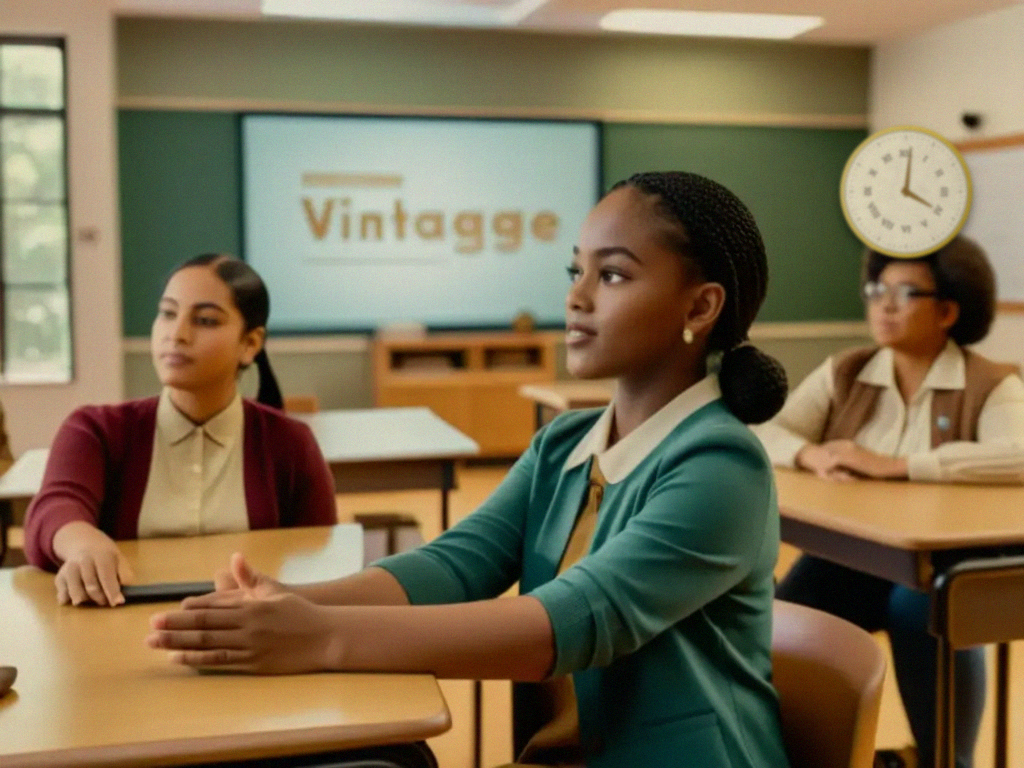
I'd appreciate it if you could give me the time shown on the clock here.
4:01
